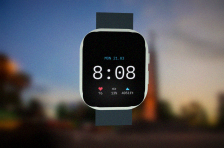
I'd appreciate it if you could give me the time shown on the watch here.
8:08
